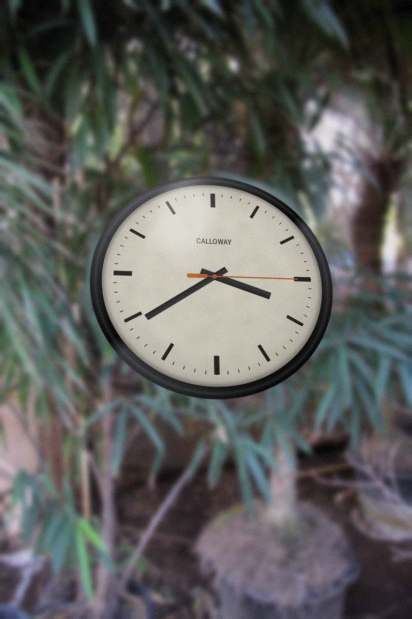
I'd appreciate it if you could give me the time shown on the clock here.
3:39:15
